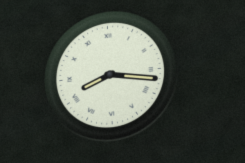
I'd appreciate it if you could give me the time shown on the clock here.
8:17
